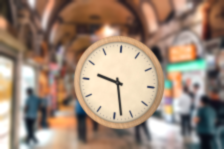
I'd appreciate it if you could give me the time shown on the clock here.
9:28
